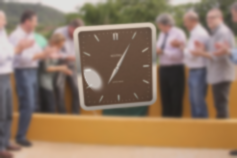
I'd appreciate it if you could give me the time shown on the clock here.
7:05
